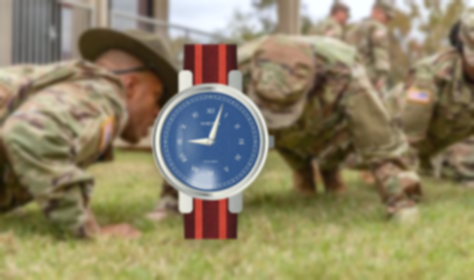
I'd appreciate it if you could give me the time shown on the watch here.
9:03
